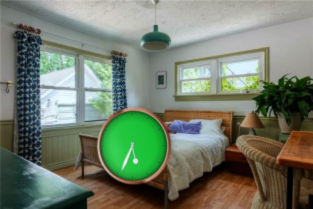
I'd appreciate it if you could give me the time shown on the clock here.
5:34
